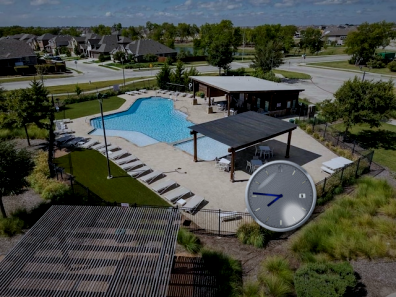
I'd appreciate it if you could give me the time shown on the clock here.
7:46
